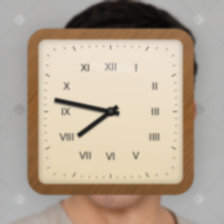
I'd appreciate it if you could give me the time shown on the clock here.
7:47
